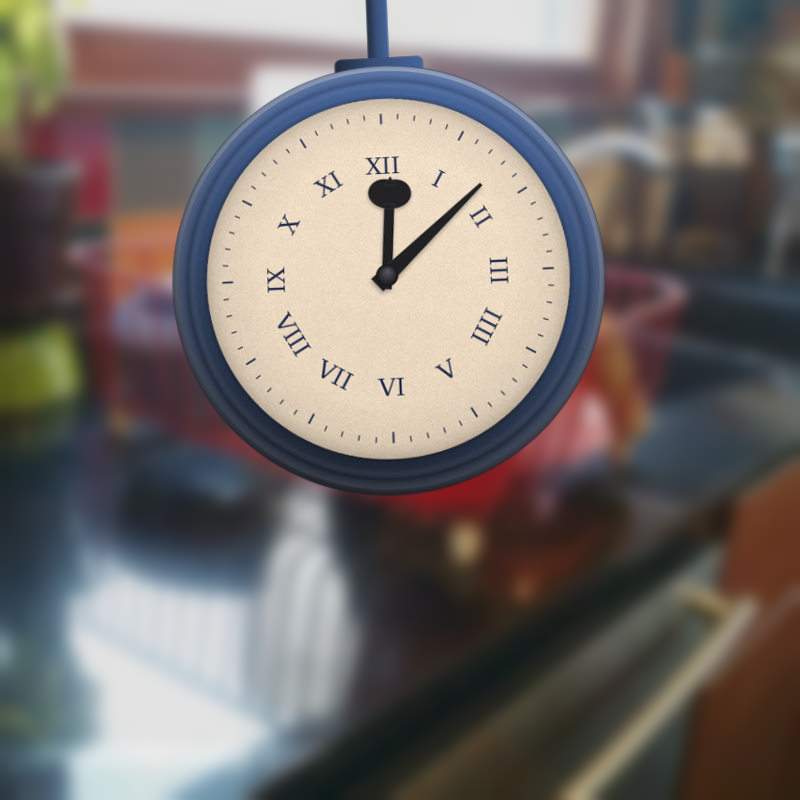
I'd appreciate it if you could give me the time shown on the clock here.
12:08
